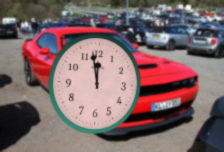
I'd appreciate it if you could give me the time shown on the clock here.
11:58
